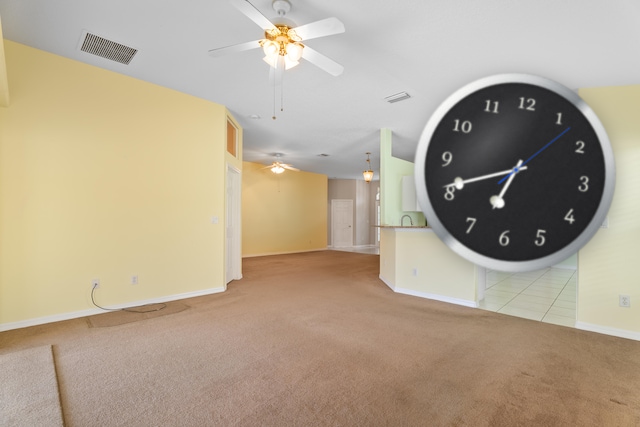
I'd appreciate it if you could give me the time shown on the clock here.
6:41:07
